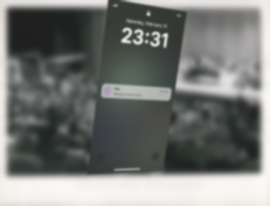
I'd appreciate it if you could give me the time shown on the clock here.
23:31
